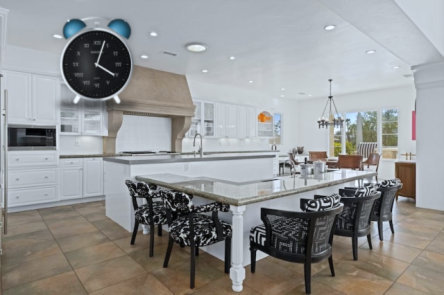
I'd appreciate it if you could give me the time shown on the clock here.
4:03
